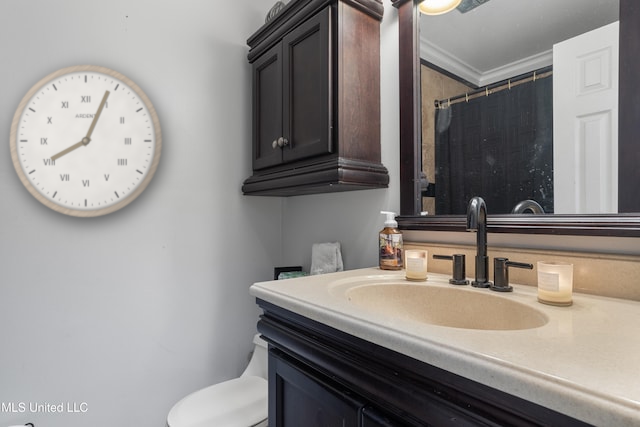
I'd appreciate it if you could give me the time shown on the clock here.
8:04
